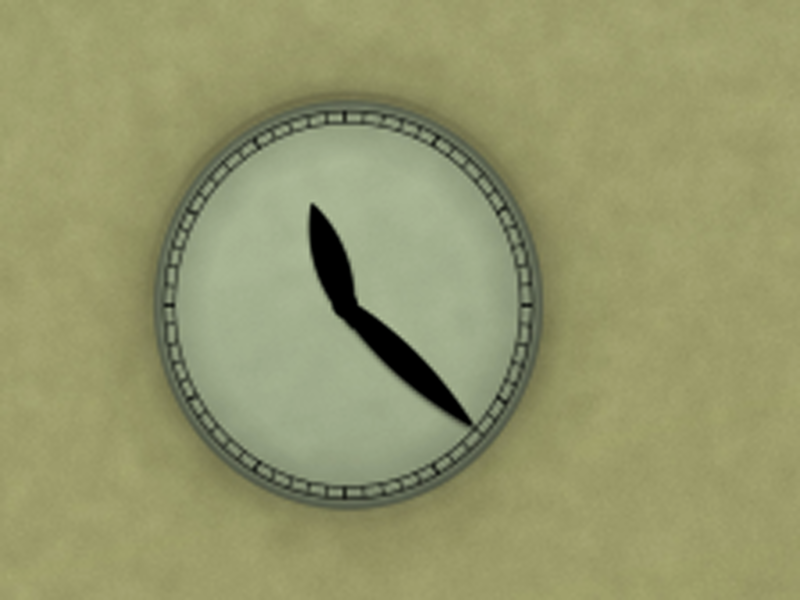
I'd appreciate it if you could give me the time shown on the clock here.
11:22
